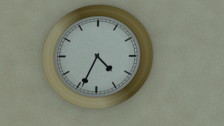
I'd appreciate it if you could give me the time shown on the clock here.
4:34
